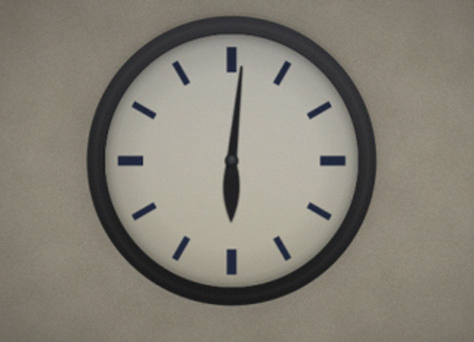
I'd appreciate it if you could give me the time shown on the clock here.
6:01
